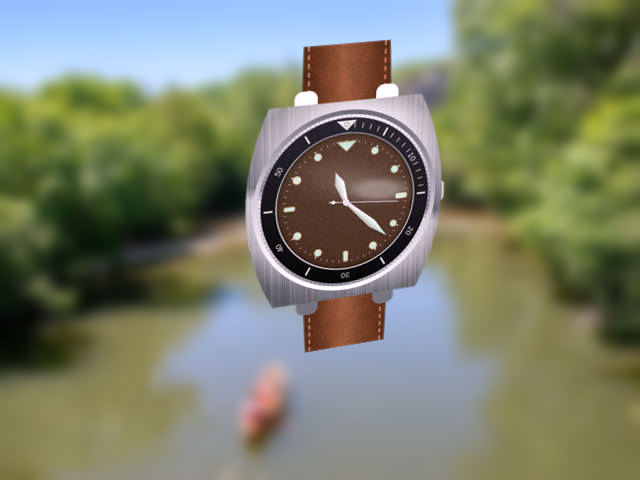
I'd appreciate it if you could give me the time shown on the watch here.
11:22:16
